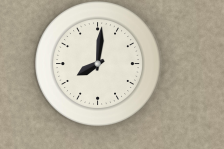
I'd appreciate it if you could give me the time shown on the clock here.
8:01
